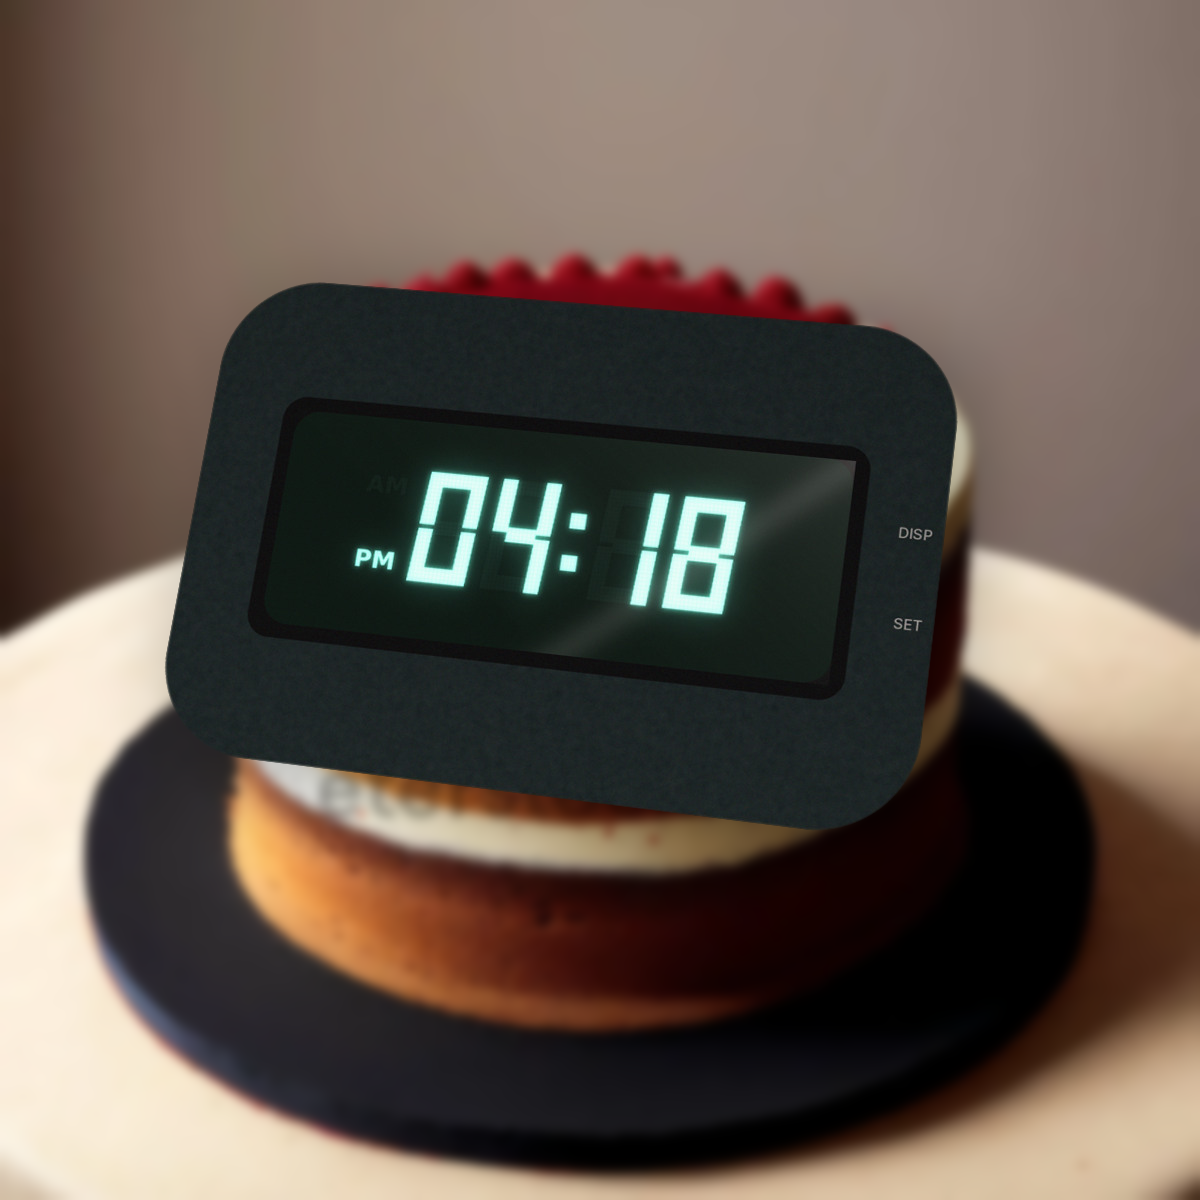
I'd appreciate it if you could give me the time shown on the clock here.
4:18
